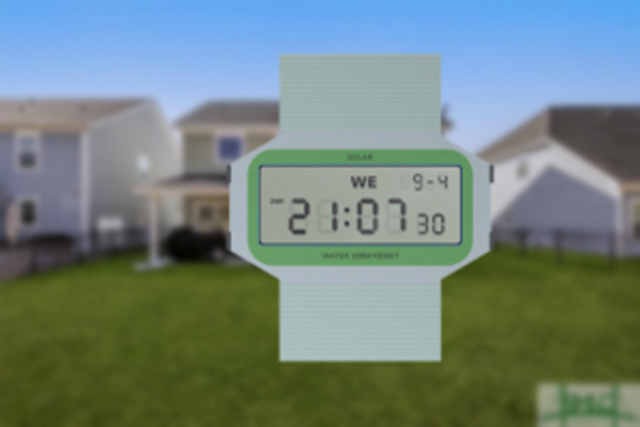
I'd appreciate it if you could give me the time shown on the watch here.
21:07:30
